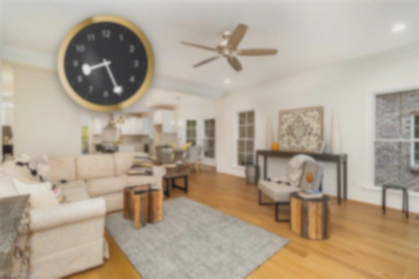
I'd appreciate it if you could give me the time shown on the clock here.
8:26
